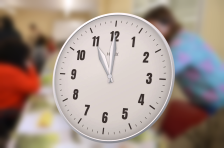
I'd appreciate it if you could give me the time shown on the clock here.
11:00
